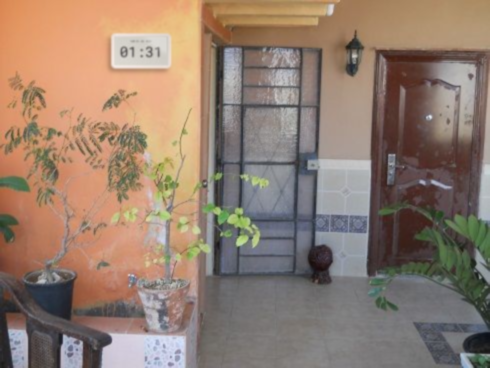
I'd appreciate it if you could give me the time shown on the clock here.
1:31
